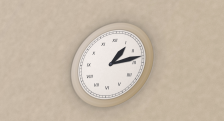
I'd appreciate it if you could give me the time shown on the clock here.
1:13
